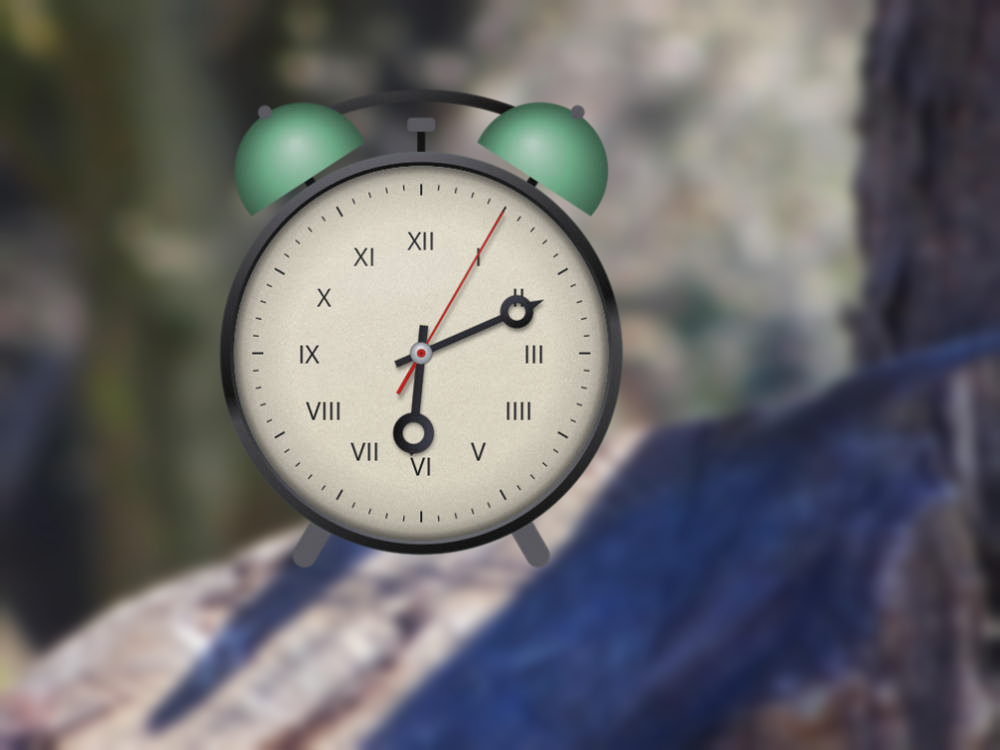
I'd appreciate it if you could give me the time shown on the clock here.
6:11:05
